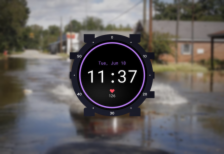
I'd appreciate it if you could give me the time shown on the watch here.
11:37
